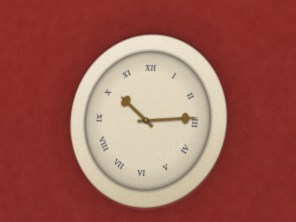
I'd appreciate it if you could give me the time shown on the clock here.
10:14
